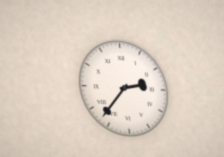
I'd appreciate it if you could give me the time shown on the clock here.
2:37
